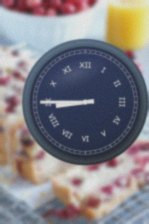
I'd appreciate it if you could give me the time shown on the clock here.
8:45
